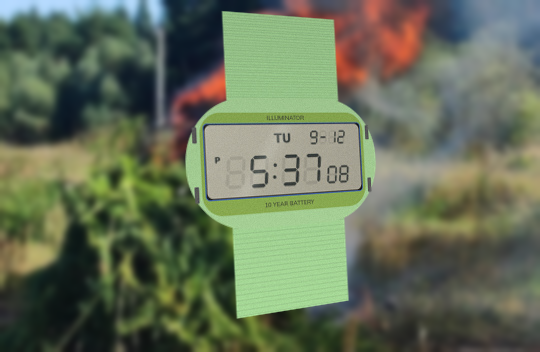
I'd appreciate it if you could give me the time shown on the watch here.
5:37:08
